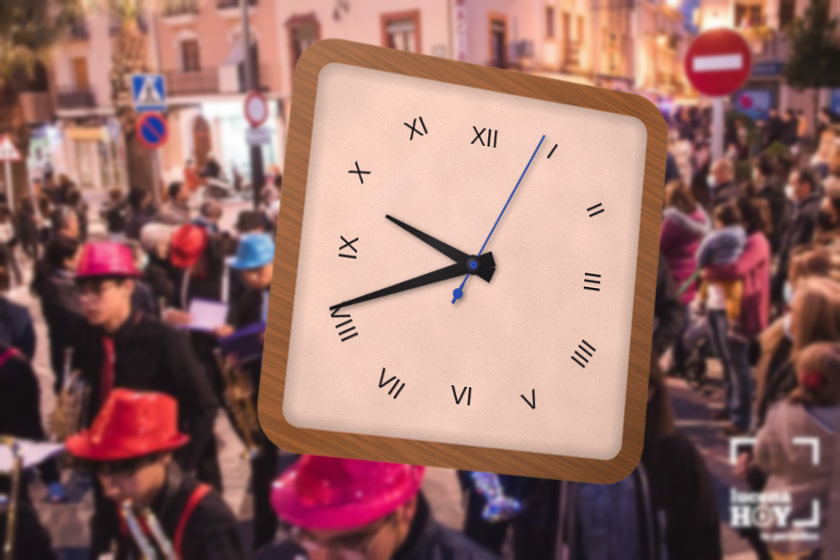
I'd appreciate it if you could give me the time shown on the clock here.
9:41:04
